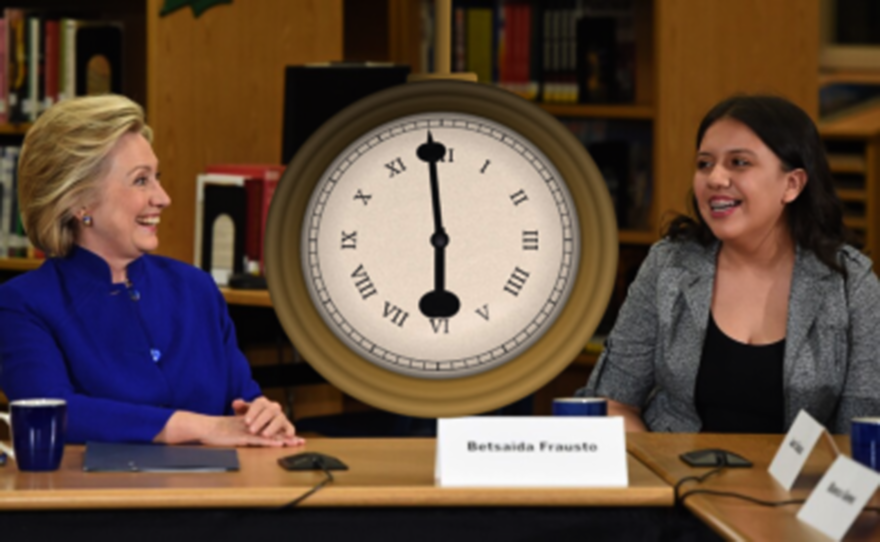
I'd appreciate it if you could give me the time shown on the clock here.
5:59
